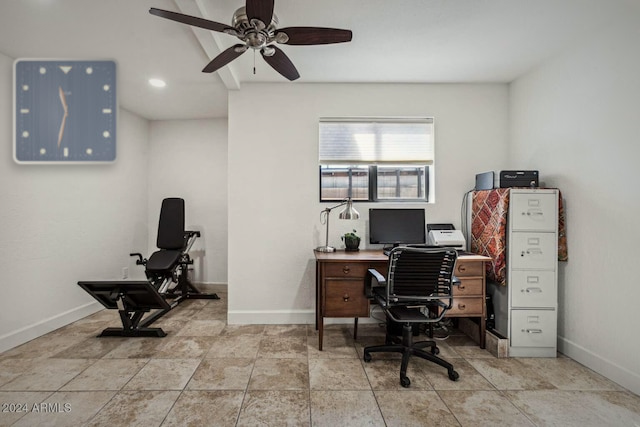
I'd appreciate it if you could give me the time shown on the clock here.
11:32
